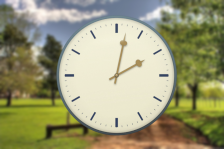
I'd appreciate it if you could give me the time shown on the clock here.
2:02
